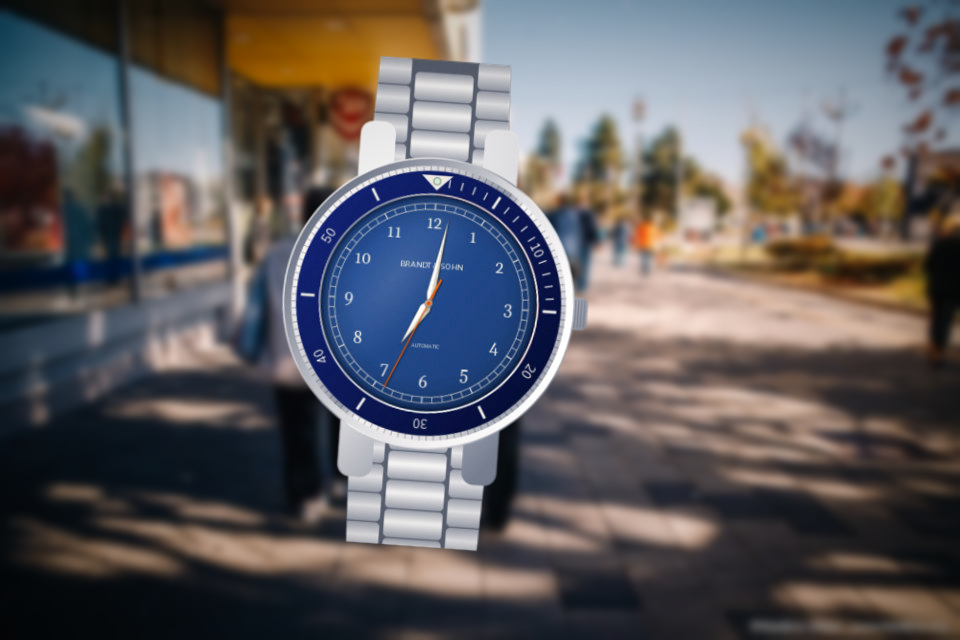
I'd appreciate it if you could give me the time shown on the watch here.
7:01:34
